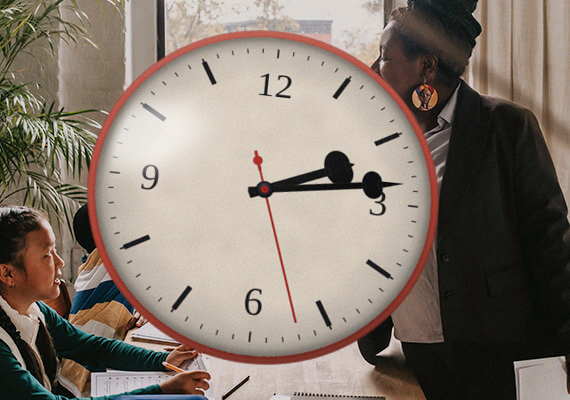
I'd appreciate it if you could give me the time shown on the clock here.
2:13:27
